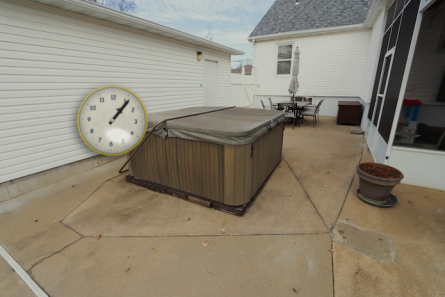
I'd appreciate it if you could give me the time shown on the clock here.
1:06
